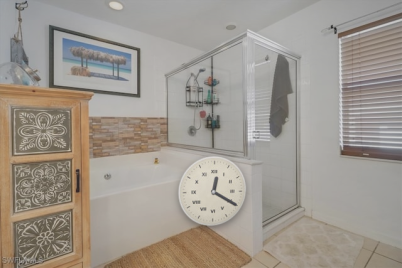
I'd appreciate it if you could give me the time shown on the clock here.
12:20
